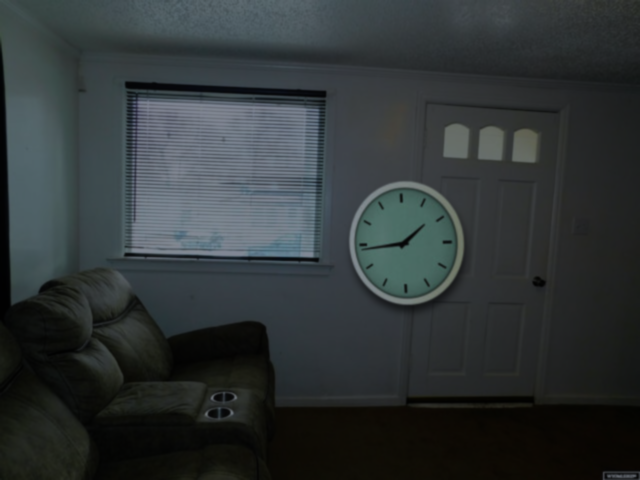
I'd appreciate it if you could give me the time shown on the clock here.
1:44
